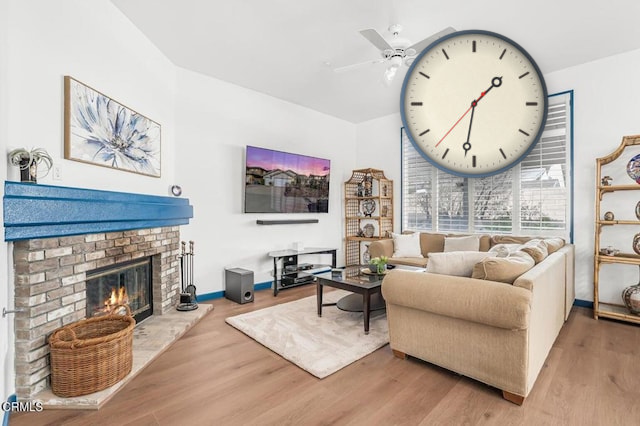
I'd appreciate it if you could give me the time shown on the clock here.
1:31:37
